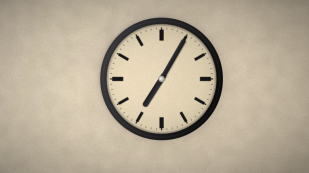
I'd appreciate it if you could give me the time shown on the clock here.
7:05
